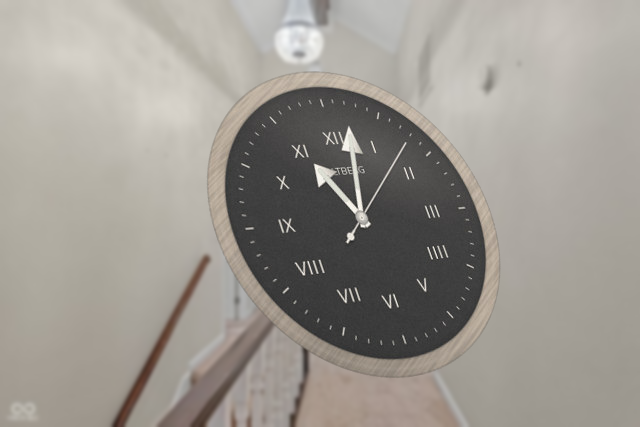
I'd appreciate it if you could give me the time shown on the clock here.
11:02:08
